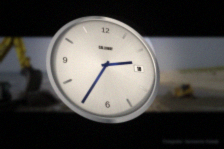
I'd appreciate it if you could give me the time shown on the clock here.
2:35
